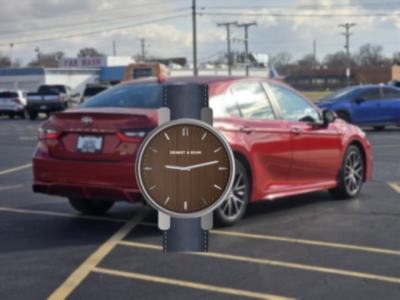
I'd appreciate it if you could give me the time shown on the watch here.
9:13
